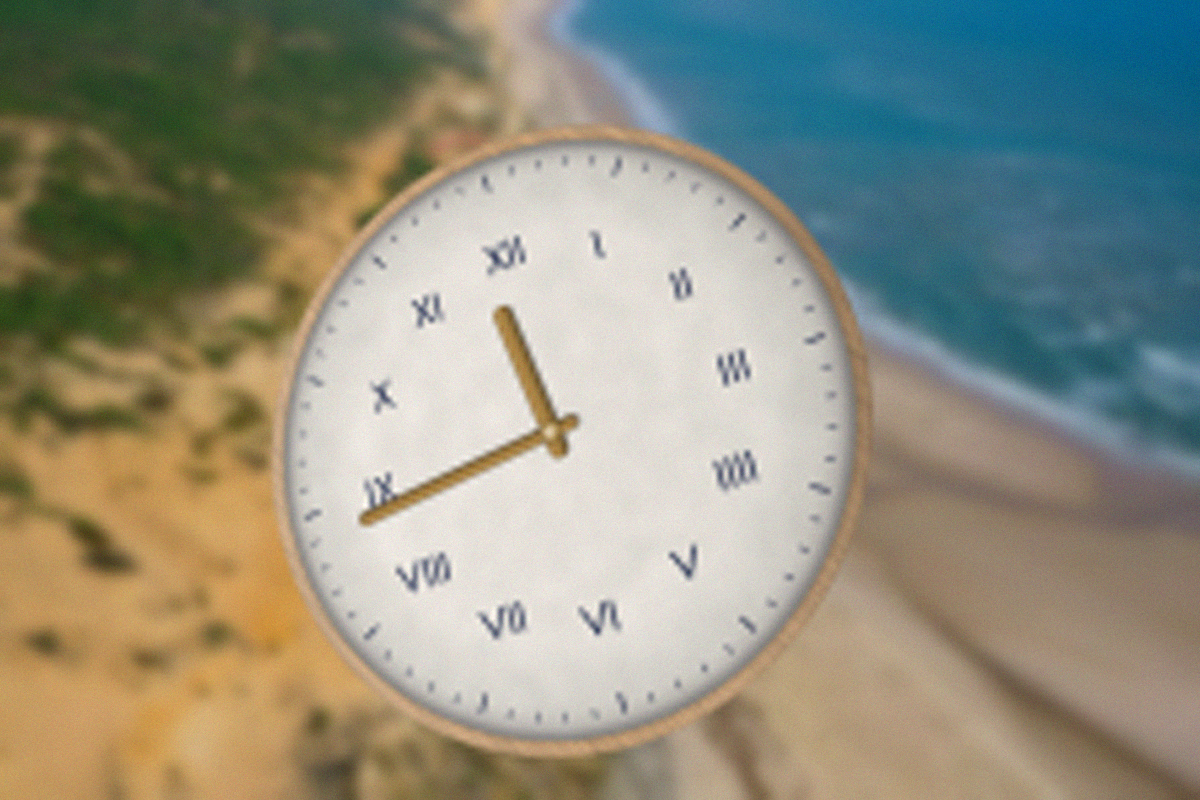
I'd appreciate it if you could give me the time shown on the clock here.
11:44
